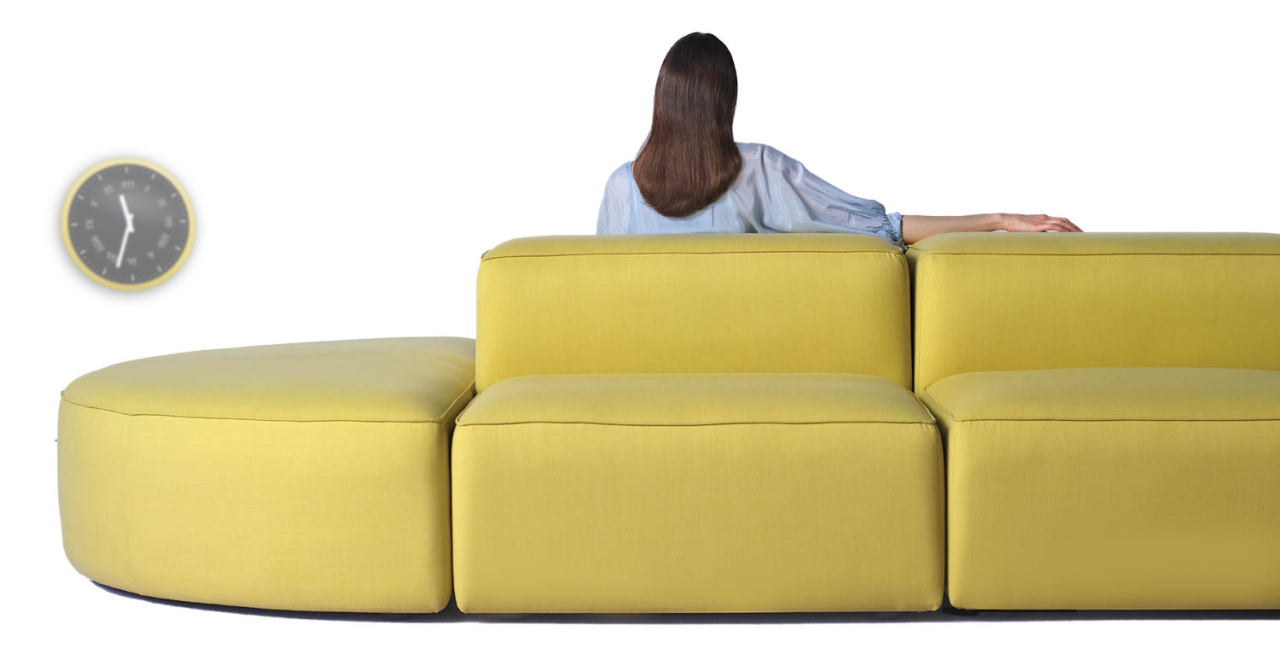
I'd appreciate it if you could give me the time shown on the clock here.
11:33
